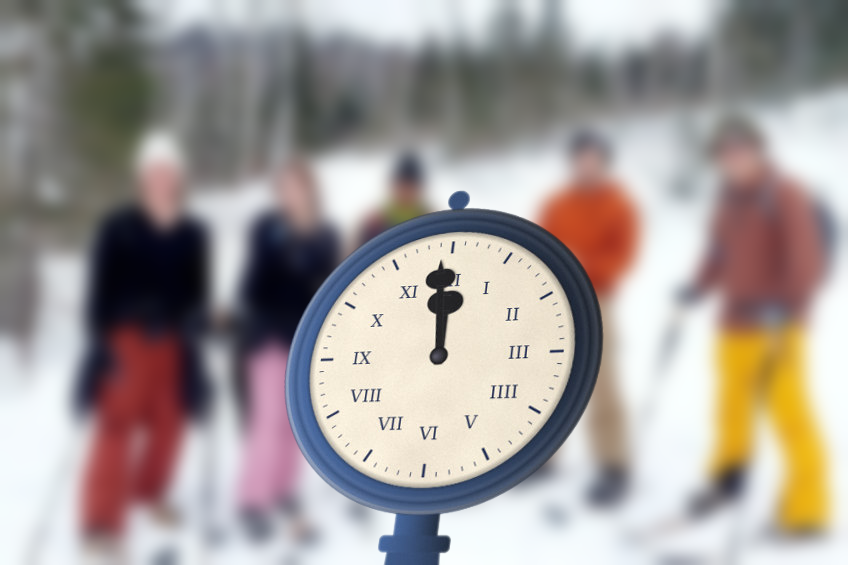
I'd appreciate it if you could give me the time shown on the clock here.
11:59
